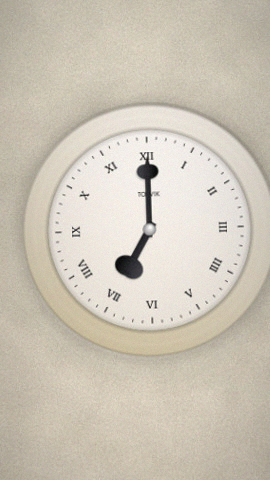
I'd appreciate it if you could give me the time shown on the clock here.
7:00
